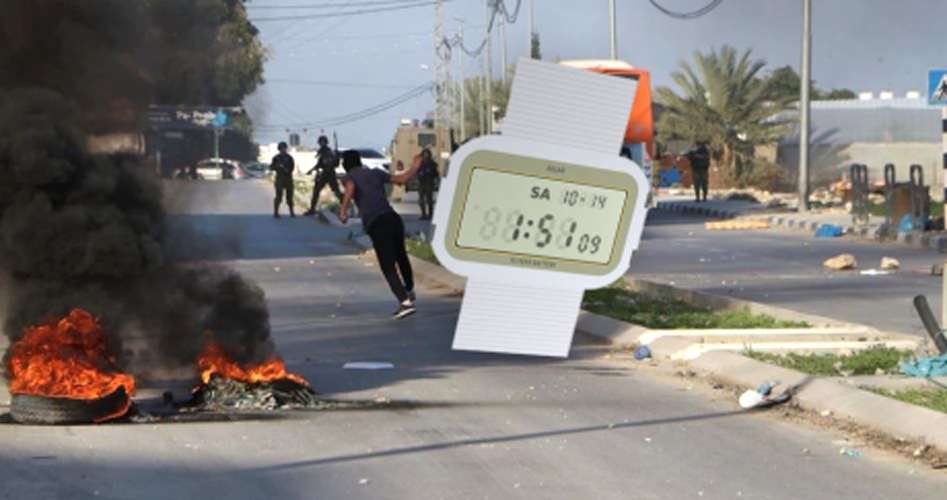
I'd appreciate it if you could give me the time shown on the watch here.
1:51:09
